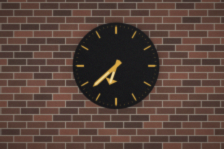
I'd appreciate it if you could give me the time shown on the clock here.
6:38
